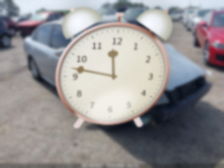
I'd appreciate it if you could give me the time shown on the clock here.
11:47
